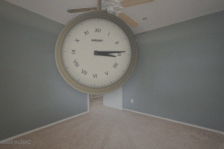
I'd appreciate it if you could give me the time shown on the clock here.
3:14
